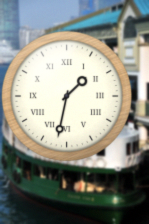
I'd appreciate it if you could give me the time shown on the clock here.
1:32
